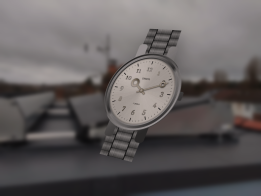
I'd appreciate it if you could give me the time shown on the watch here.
10:11
